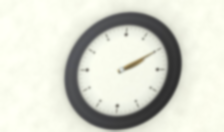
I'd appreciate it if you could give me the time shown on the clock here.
2:10
